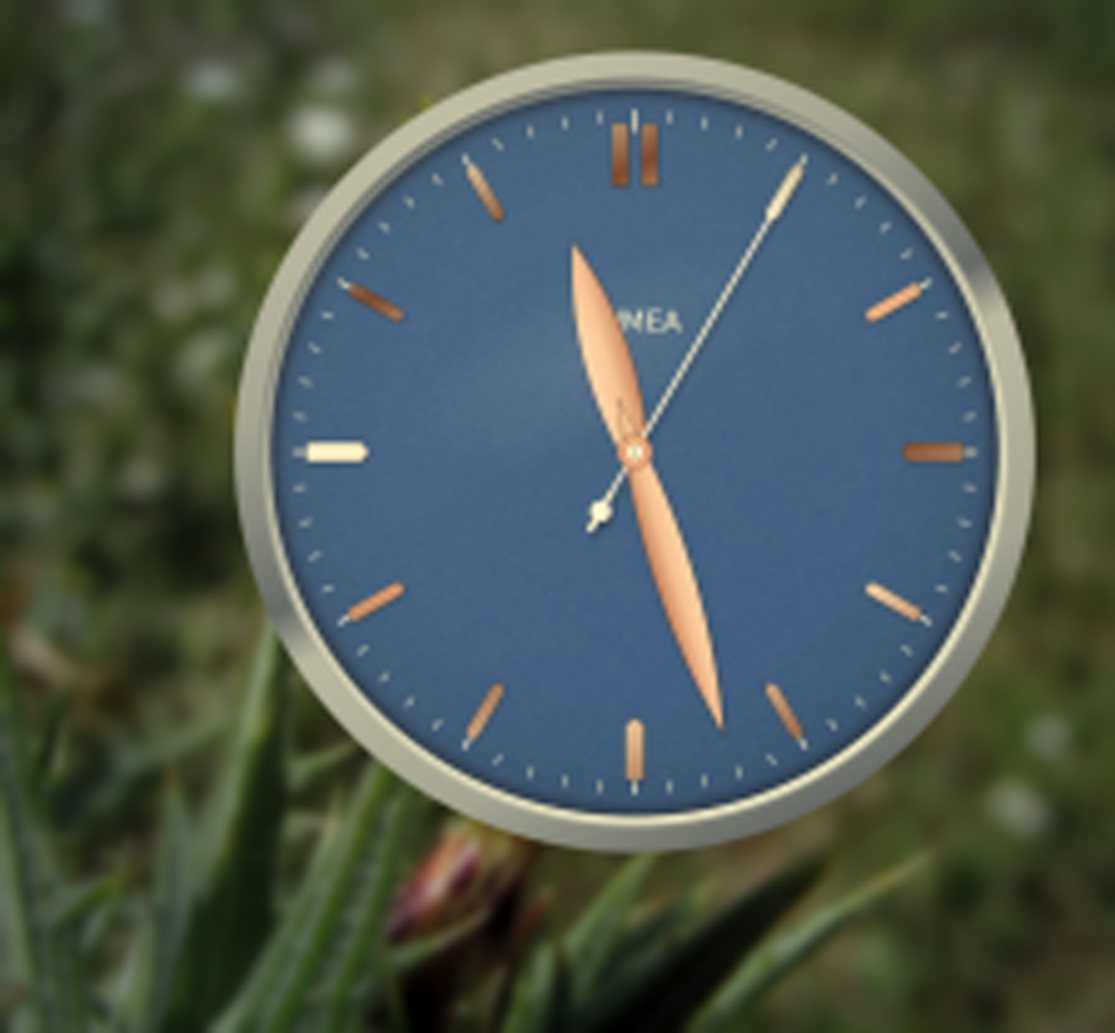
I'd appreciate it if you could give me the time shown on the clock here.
11:27:05
